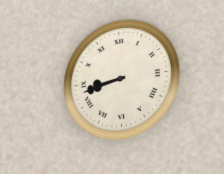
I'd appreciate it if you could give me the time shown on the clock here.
8:43
